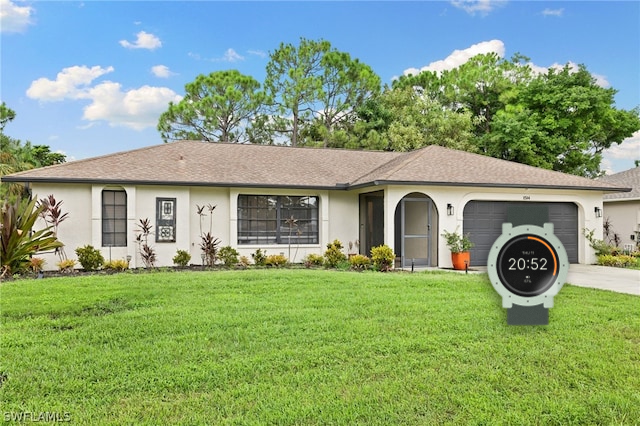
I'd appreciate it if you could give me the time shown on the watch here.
20:52
